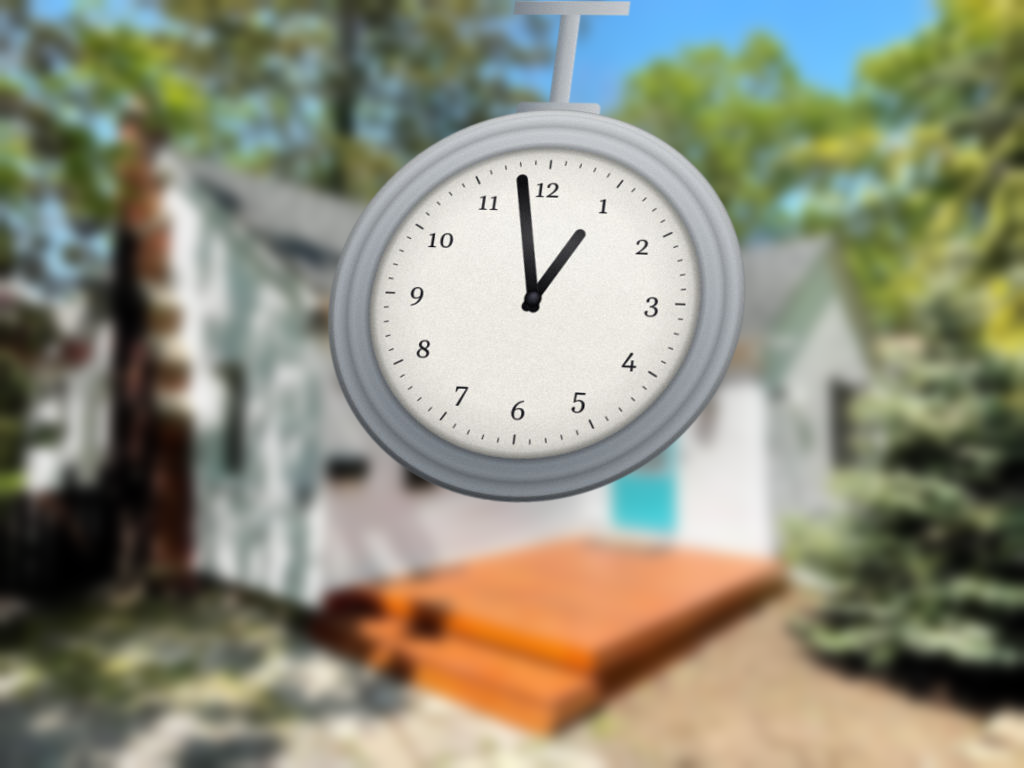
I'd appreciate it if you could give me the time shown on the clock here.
12:58
